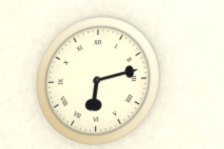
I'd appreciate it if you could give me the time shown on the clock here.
6:13
